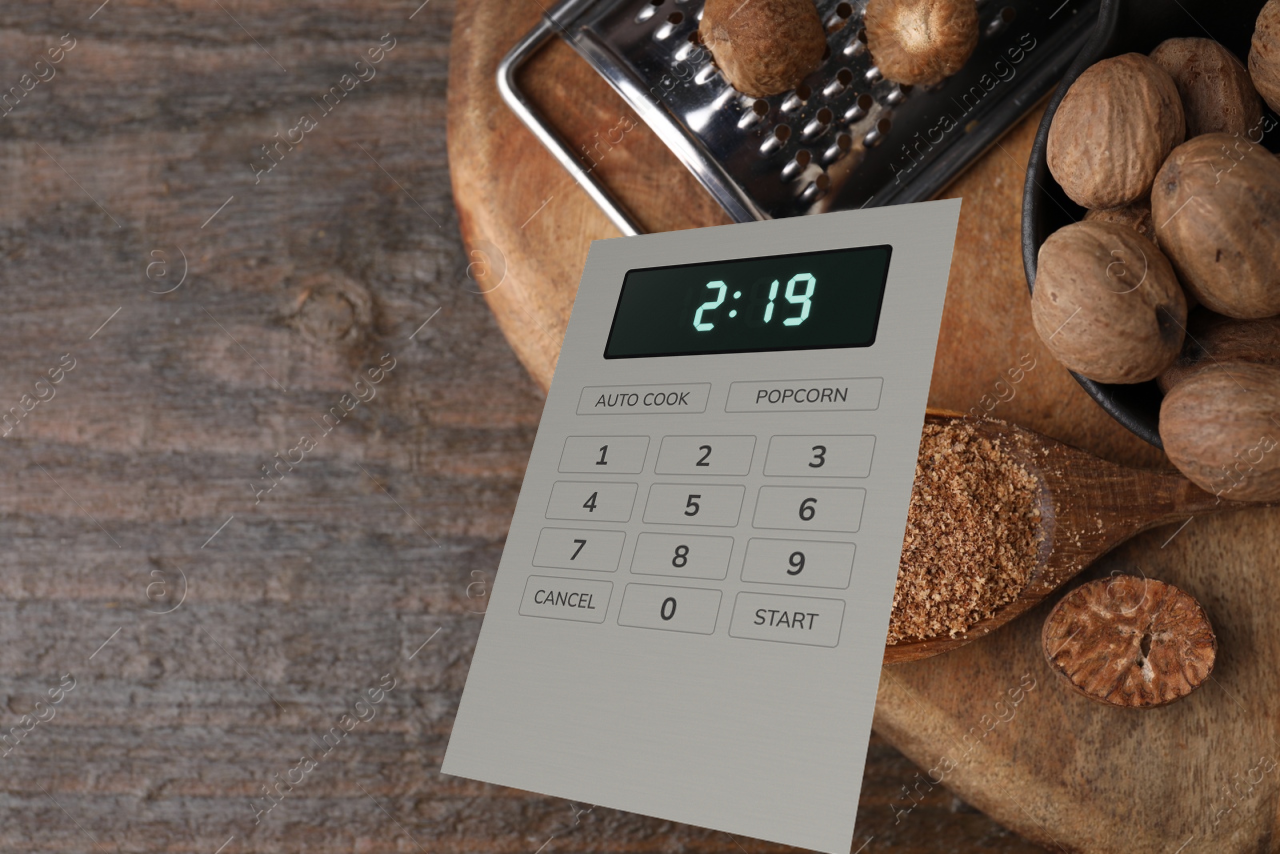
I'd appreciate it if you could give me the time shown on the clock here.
2:19
